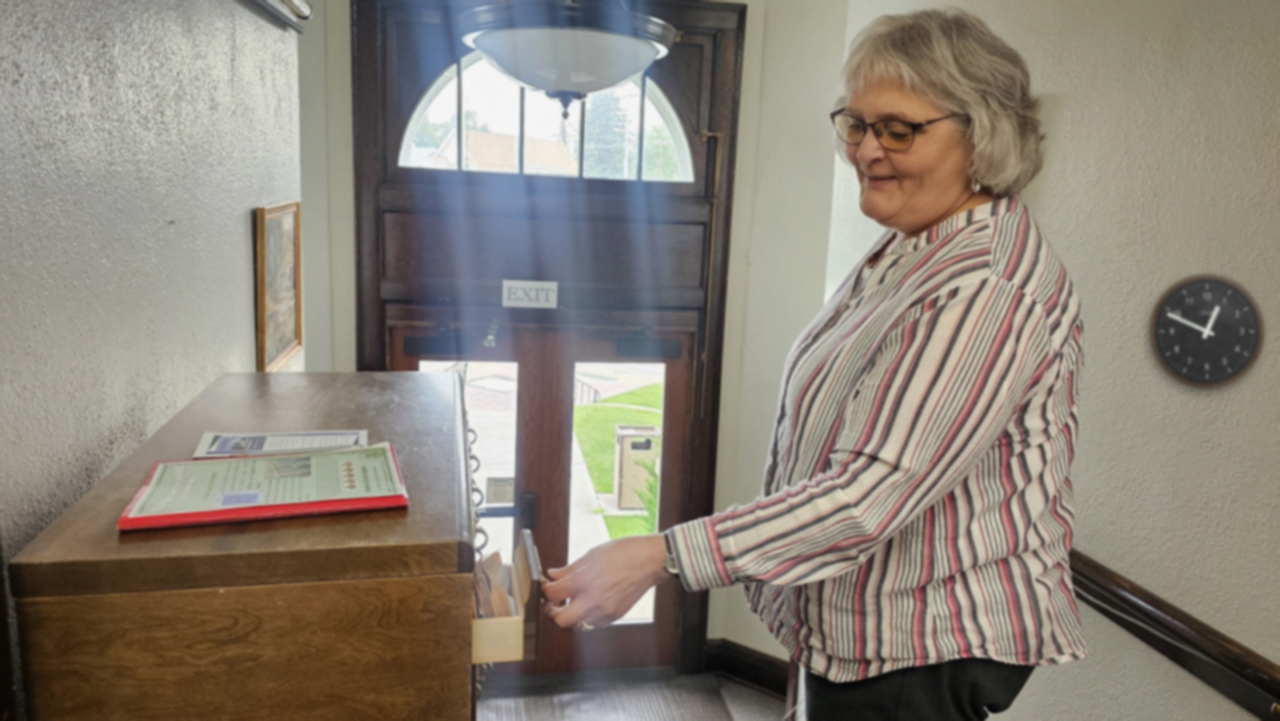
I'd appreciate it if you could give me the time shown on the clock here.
12:49
